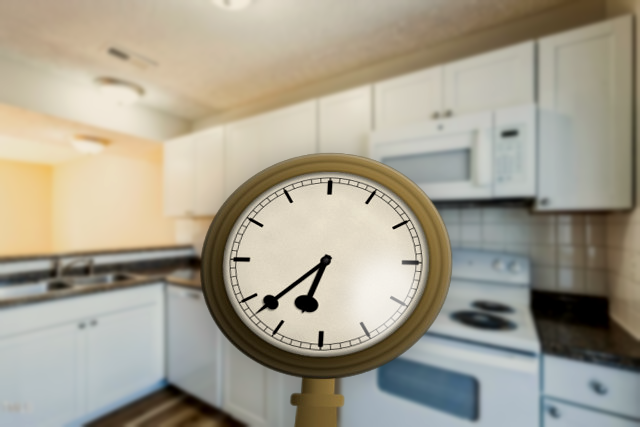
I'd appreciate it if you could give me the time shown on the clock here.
6:38
